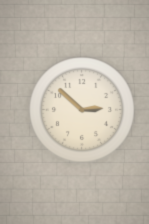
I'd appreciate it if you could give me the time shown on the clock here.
2:52
